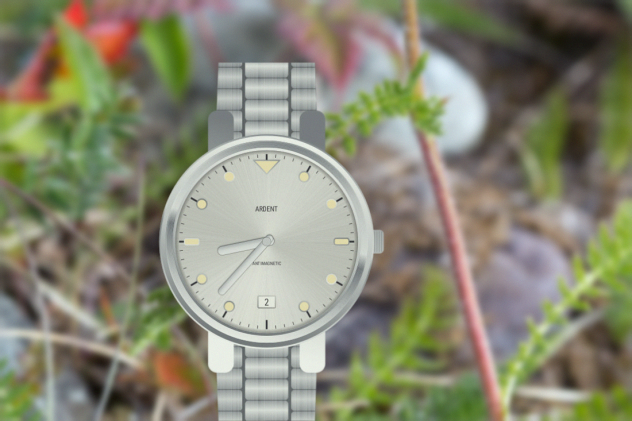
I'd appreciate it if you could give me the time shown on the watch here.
8:37
